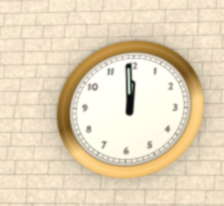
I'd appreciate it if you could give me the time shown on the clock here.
11:59
